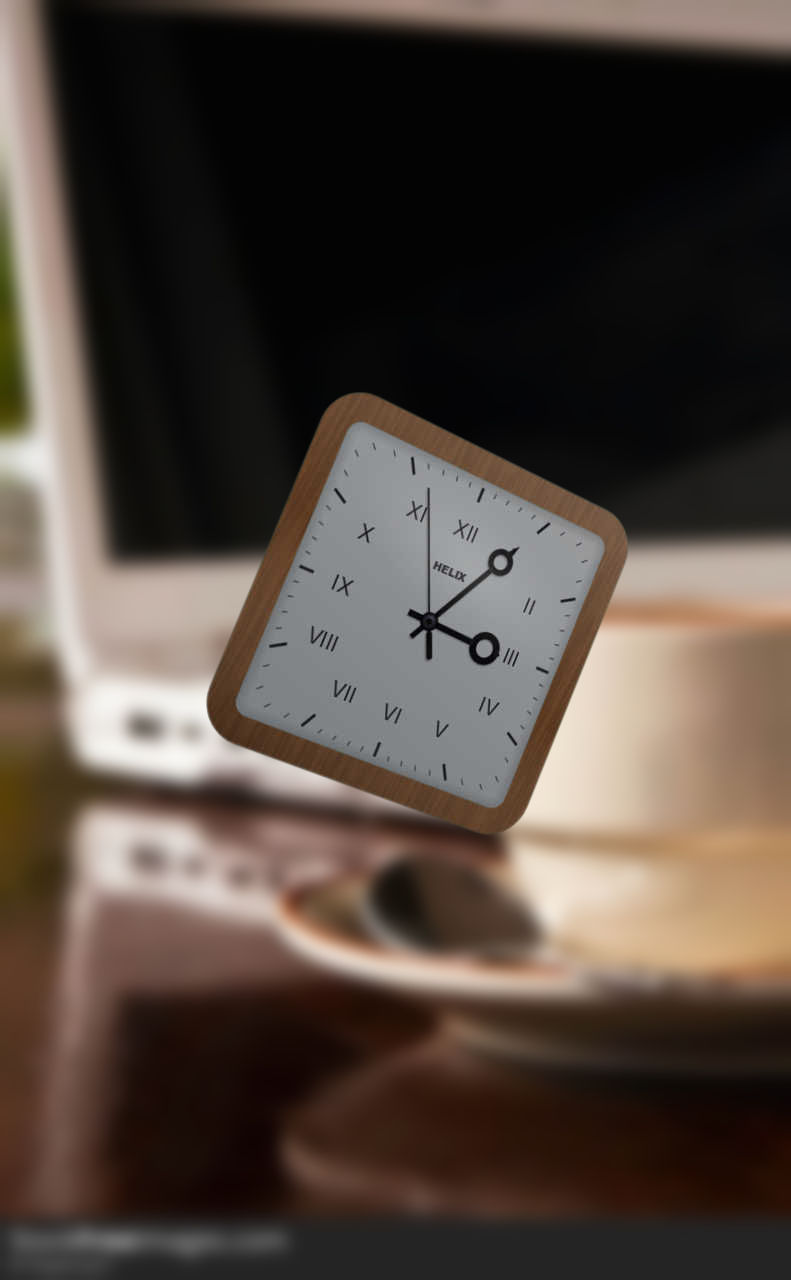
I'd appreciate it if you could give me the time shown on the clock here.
3:04:56
